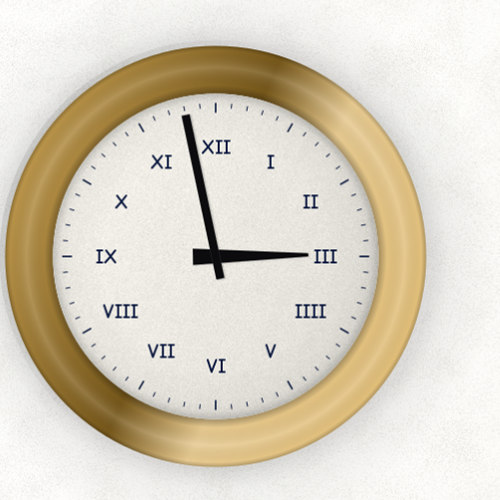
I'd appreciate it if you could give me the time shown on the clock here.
2:58
